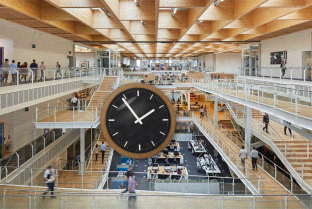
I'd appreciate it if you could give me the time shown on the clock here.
1:54
